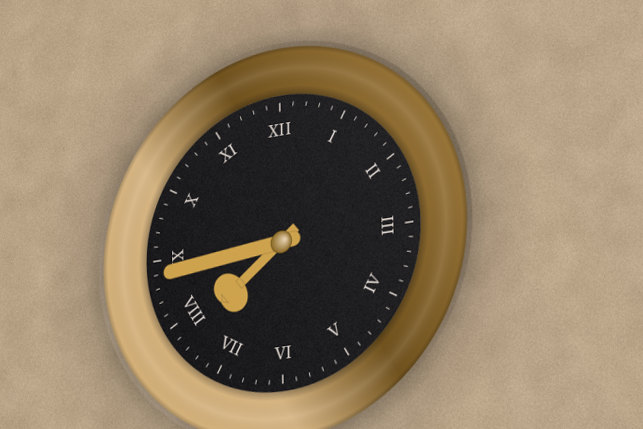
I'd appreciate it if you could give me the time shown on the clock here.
7:44
